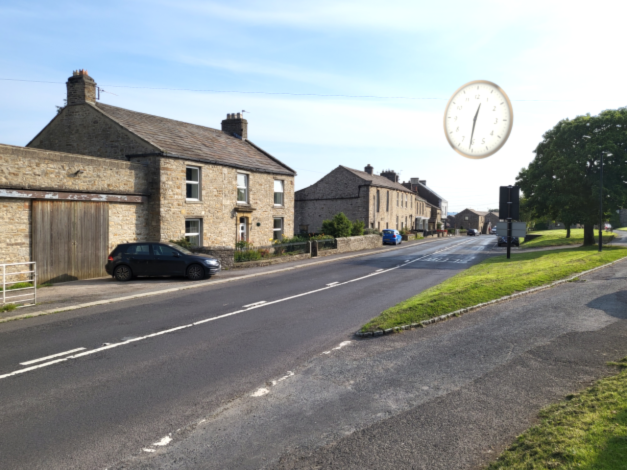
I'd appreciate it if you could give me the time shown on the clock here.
12:31
